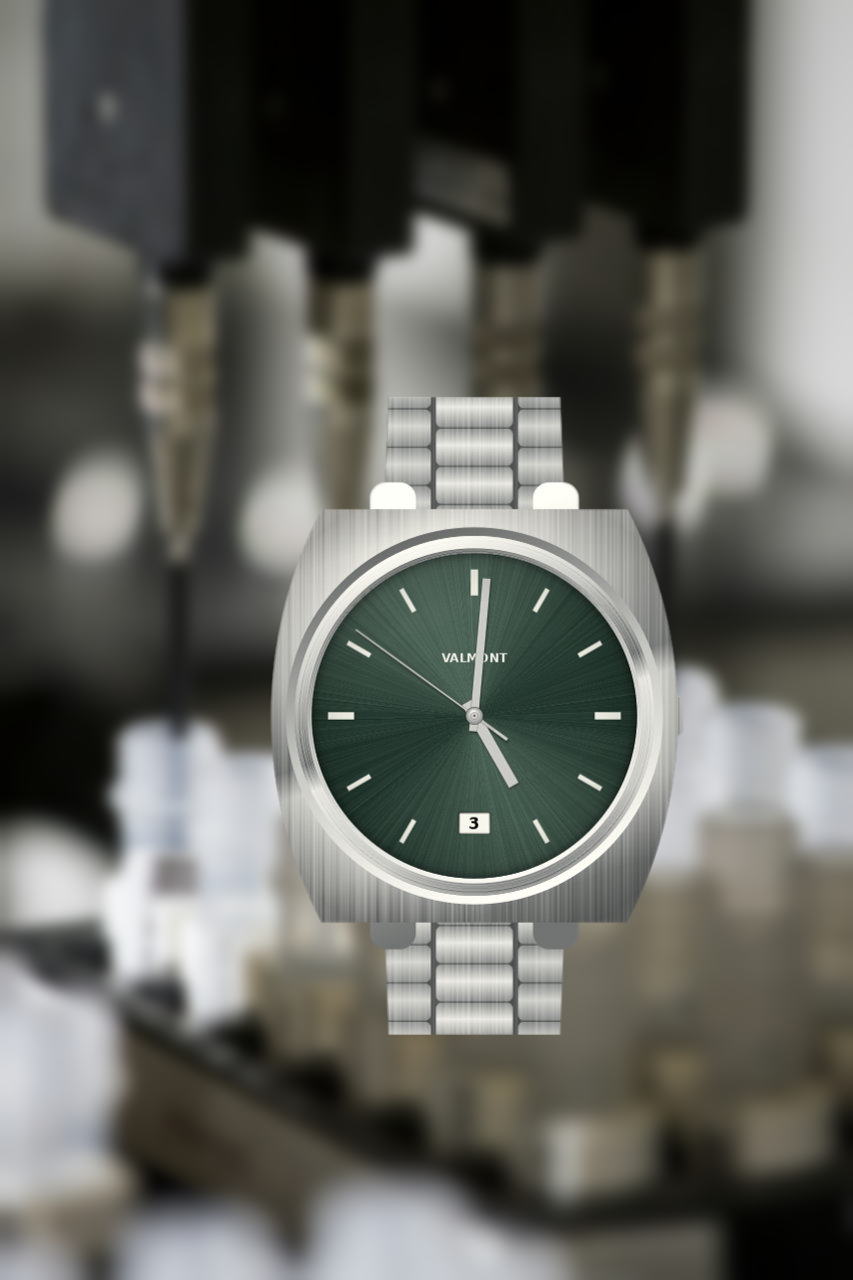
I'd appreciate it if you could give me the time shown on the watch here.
5:00:51
